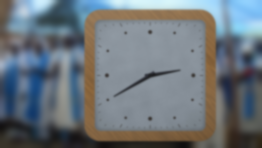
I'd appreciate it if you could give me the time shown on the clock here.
2:40
